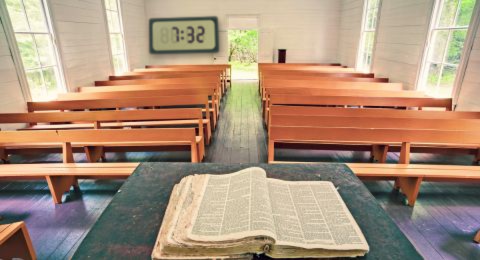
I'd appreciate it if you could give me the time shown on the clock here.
7:32
